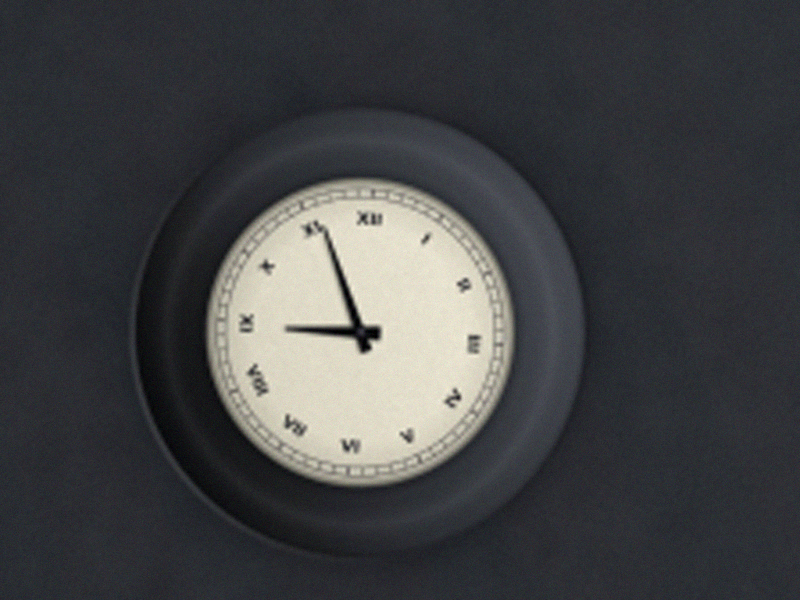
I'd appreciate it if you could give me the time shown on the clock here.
8:56
